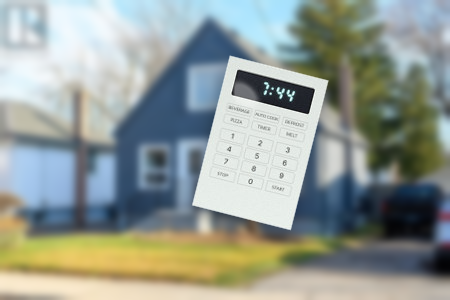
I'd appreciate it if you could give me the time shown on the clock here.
7:44
